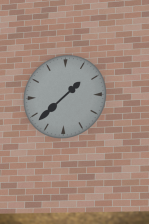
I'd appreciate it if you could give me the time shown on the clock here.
1:38
